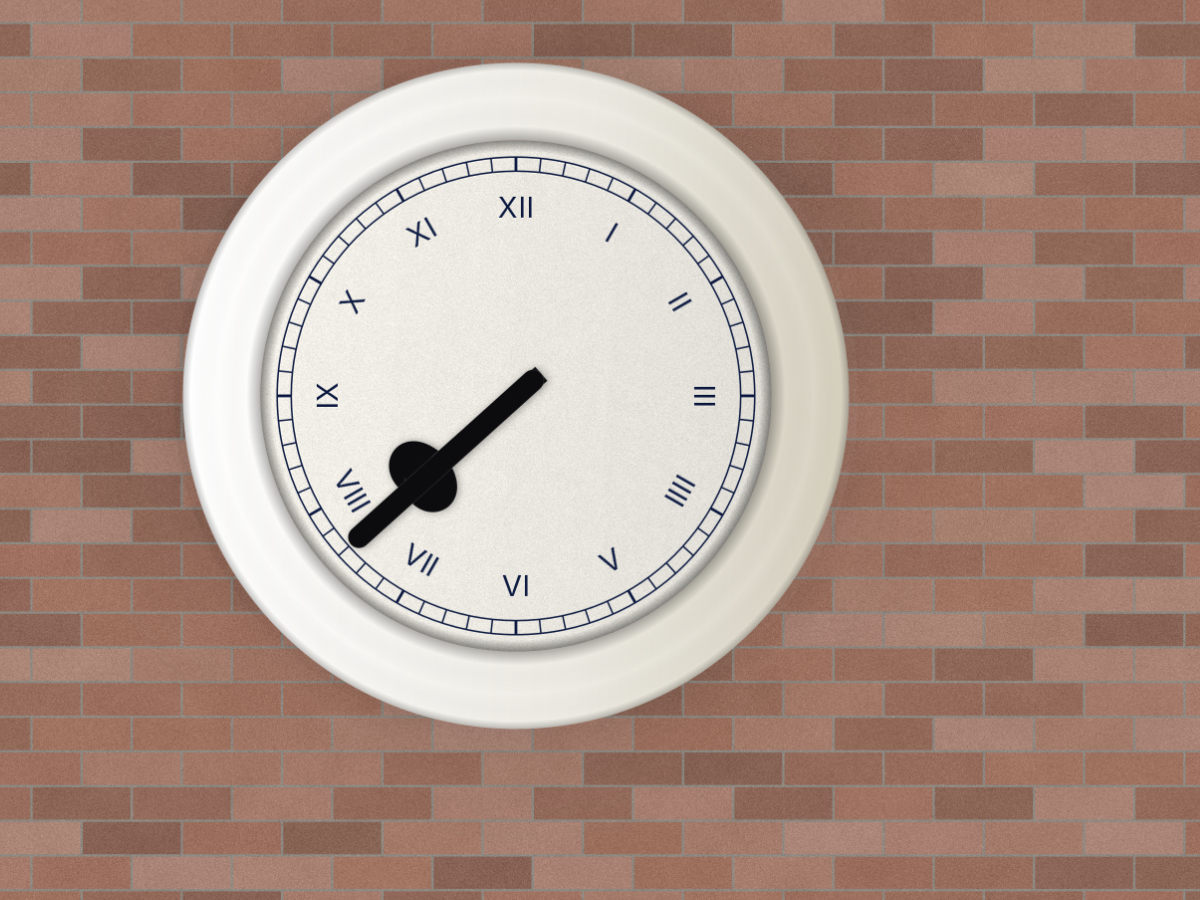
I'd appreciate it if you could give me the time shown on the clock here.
7:38
